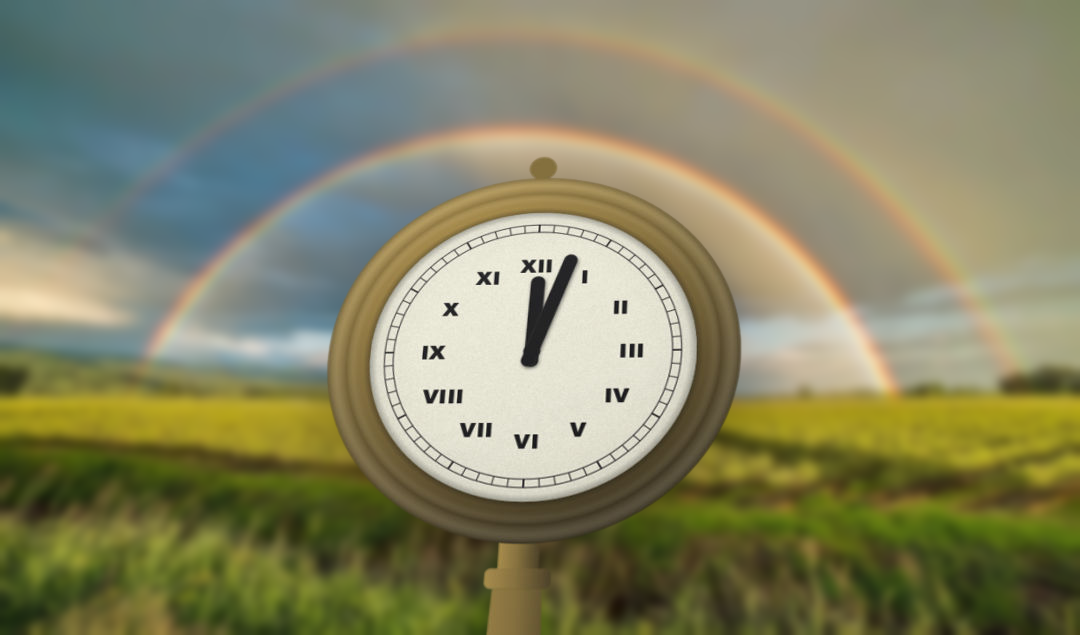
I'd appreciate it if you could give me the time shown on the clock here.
12:03
